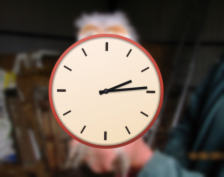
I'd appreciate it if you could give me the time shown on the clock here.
2:14
